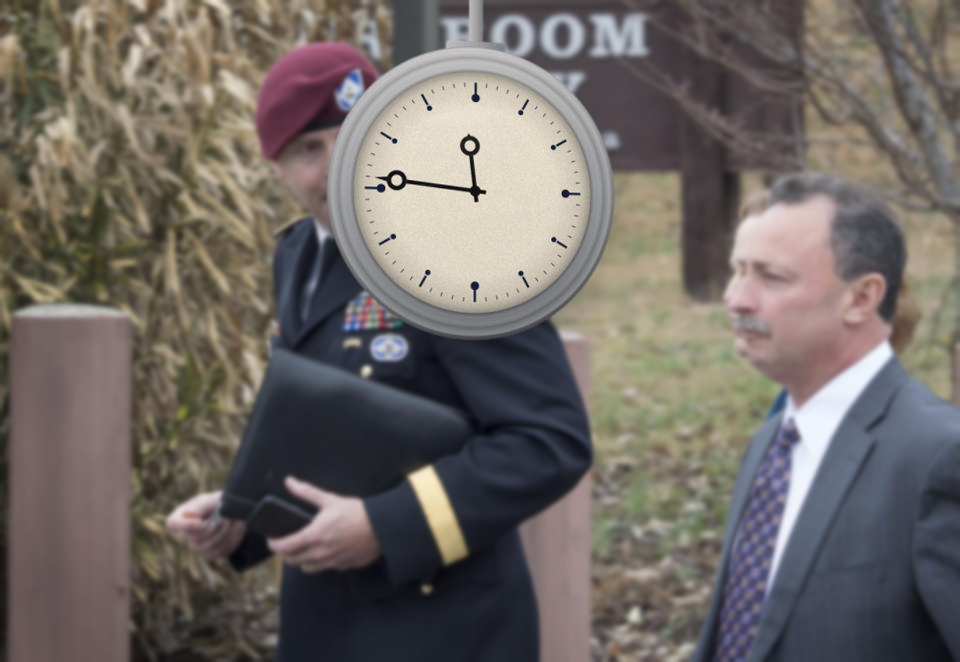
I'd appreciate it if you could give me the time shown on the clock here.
11:46
